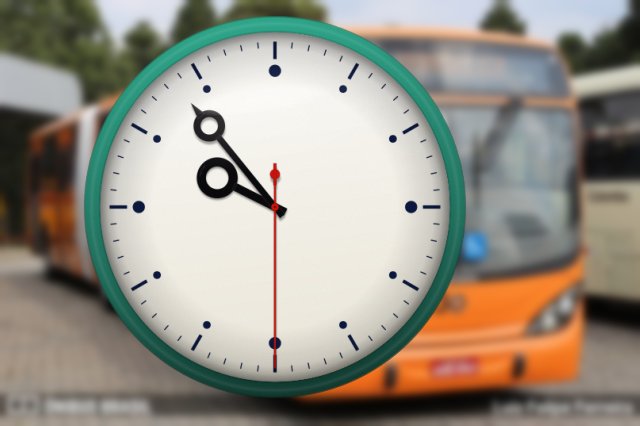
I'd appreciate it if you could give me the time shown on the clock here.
9:53:30
